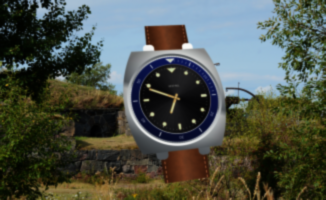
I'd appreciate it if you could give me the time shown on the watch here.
6:49
